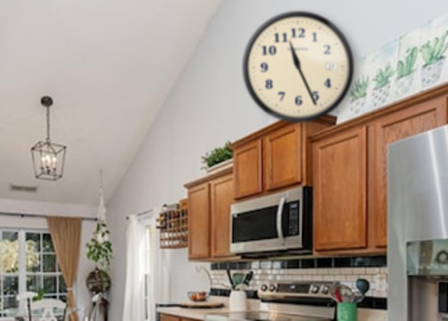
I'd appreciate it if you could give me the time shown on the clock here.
11:26
